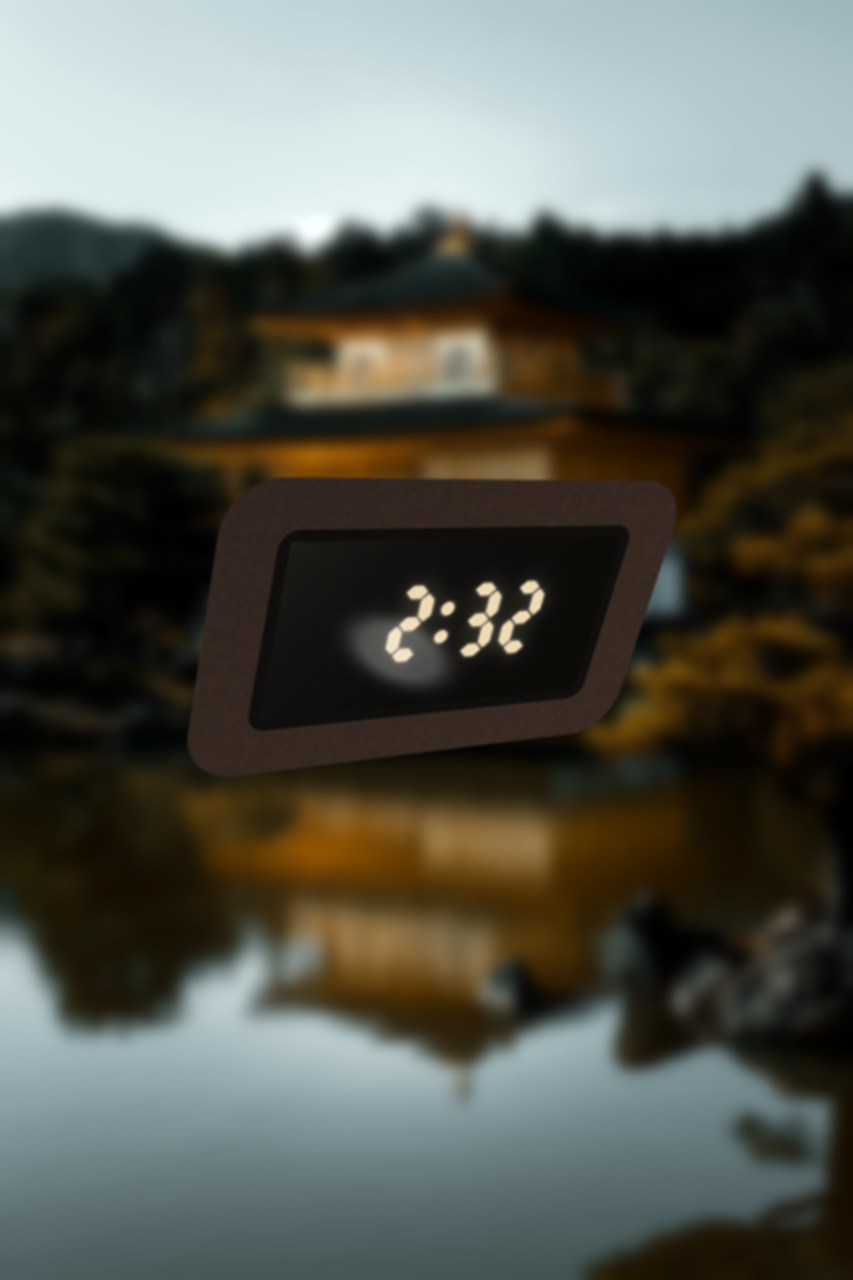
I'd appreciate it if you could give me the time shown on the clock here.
2:32
